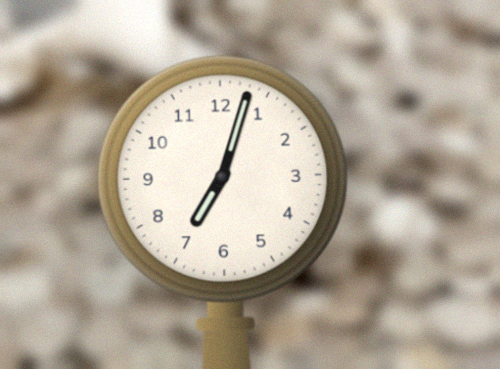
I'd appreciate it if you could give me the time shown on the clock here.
7:03
